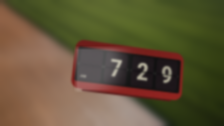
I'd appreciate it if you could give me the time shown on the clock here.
7:29
